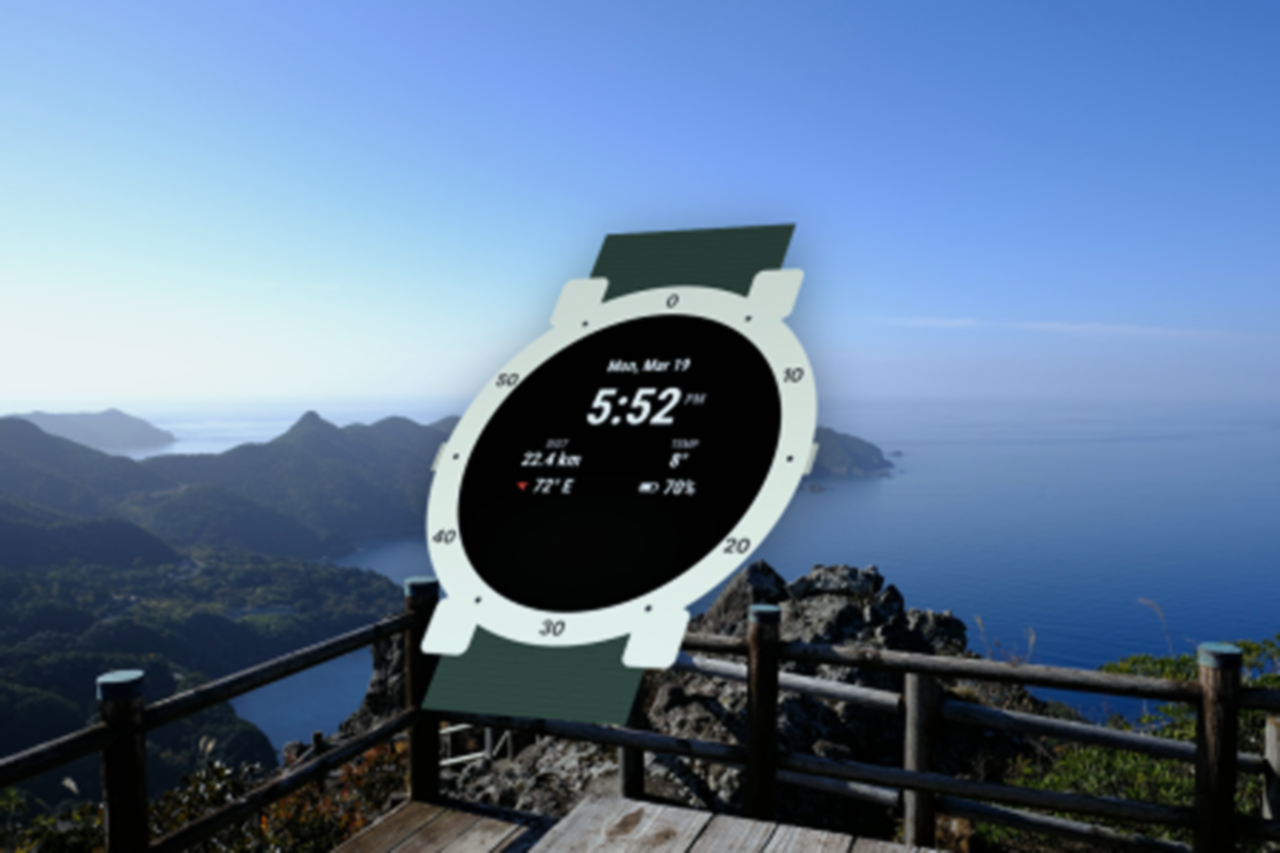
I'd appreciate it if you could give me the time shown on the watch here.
5:52
